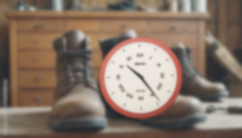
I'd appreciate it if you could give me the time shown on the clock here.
10:24
